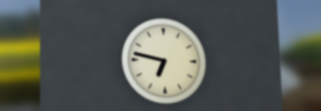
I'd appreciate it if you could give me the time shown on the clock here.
6:47
